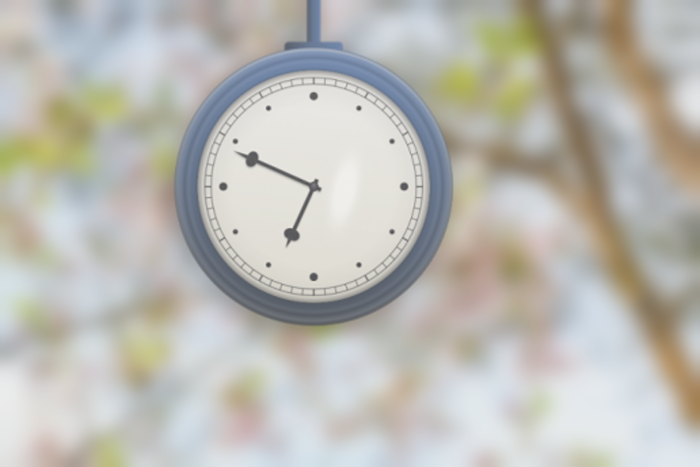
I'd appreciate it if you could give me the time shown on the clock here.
6:49
